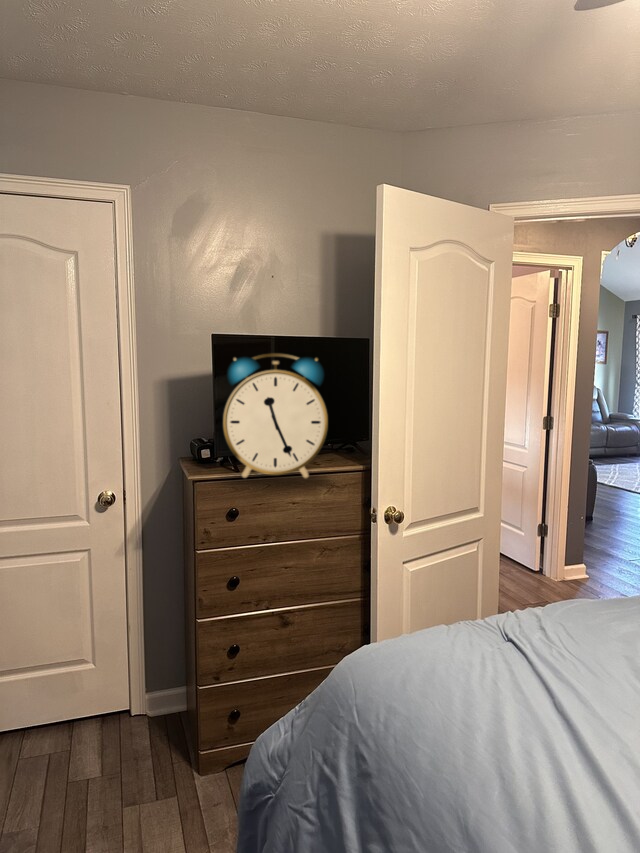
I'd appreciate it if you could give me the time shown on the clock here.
11:26
